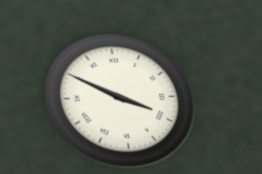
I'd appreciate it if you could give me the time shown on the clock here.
3:50
